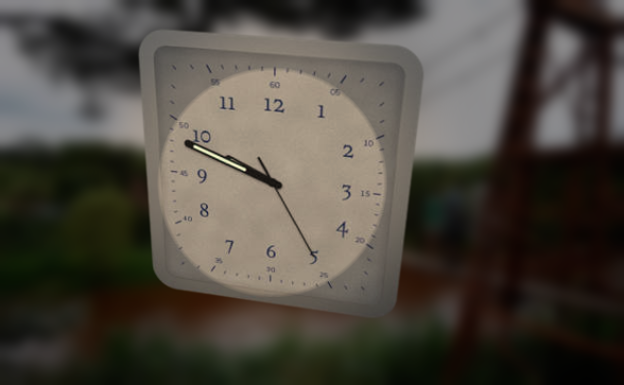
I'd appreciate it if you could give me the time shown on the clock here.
9:48:25
